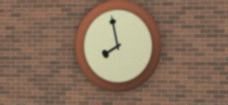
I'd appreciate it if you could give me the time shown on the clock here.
7:58
